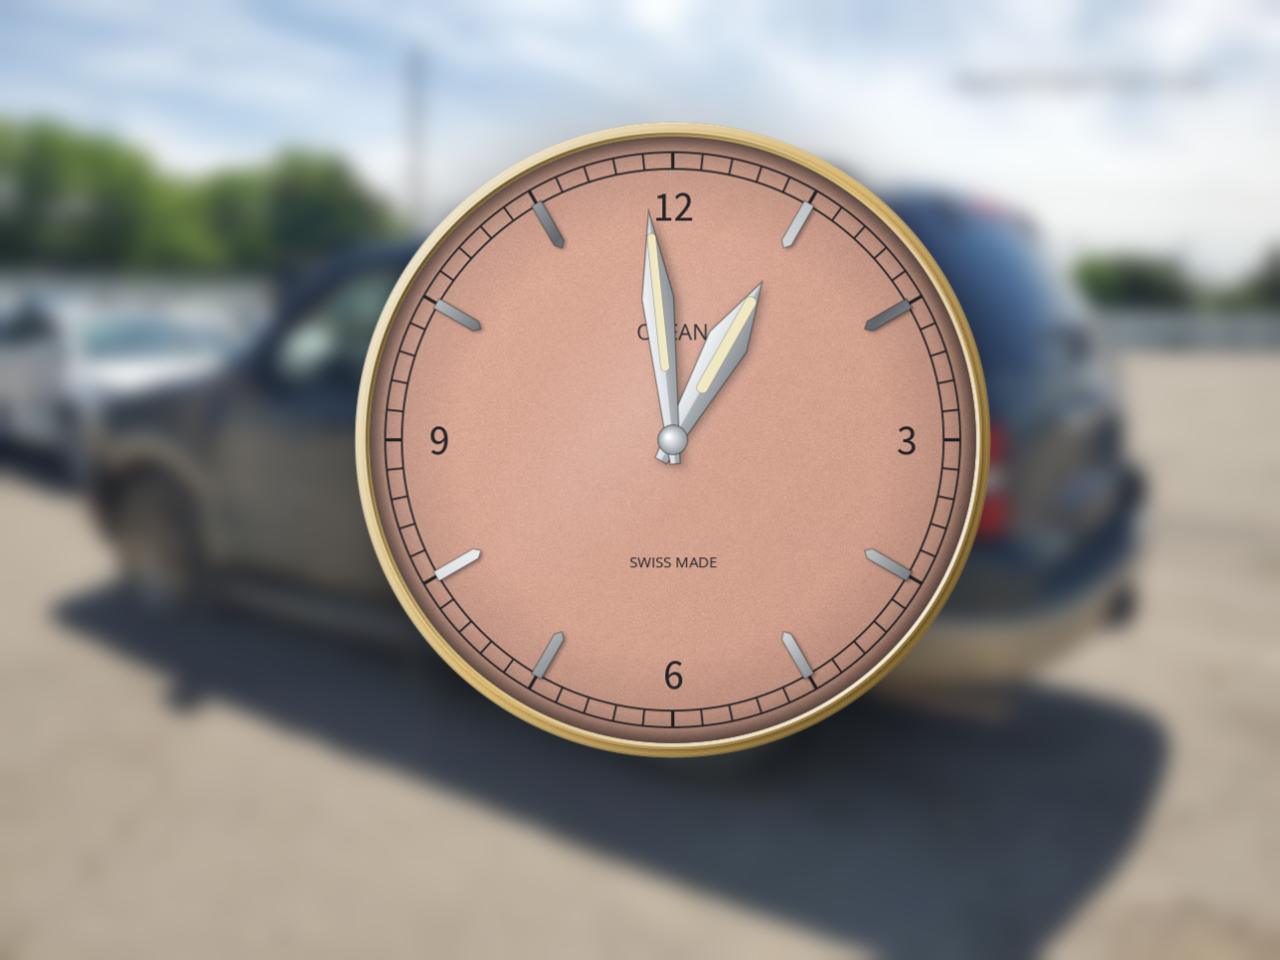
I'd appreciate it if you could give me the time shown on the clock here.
12:59
